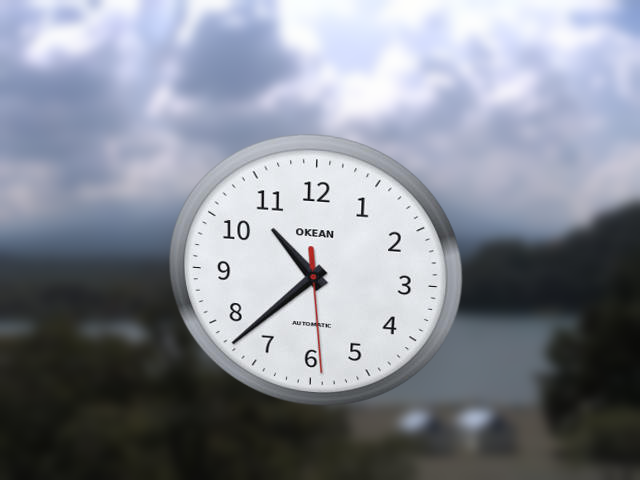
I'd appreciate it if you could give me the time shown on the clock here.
10:37:29
